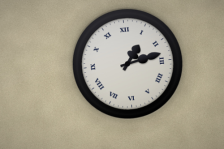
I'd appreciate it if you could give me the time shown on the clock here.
1:13
